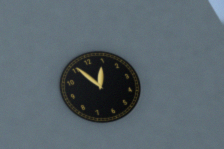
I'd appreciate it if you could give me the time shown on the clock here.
12:56
